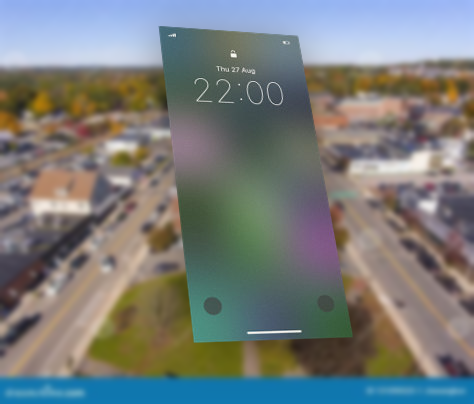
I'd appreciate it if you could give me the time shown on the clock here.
22:00
